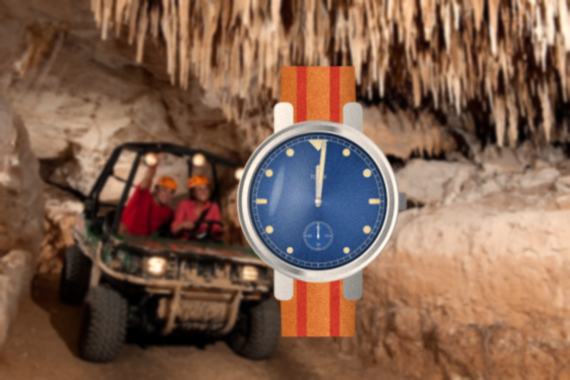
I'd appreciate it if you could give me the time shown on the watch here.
12:01
